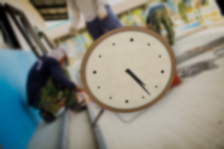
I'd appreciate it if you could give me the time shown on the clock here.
4:23
